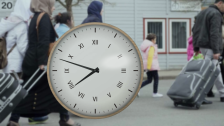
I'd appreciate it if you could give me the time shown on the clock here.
7:48
